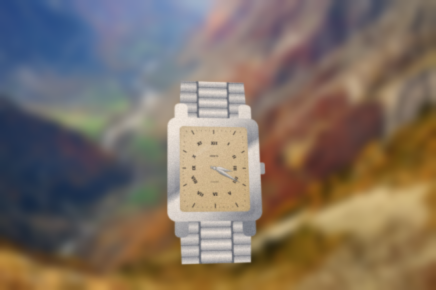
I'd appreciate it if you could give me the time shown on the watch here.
3:20
